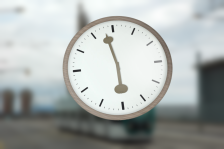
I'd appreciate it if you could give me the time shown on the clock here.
5:58
